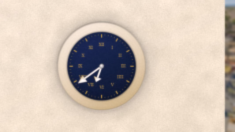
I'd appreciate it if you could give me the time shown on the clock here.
6:39
